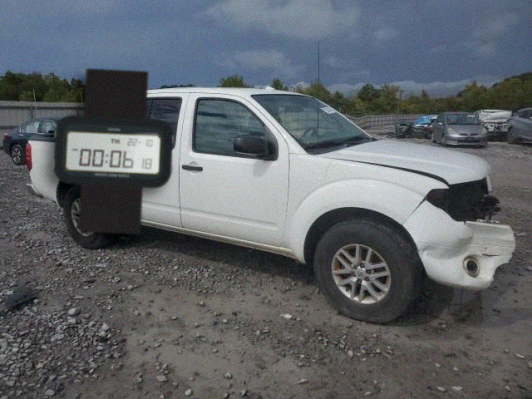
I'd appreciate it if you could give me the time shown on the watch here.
0:06:18
